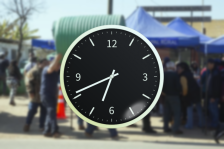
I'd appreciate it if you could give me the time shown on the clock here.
6:41
